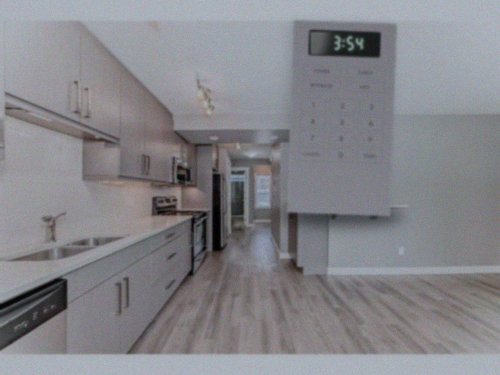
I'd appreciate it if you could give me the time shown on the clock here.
3:54
